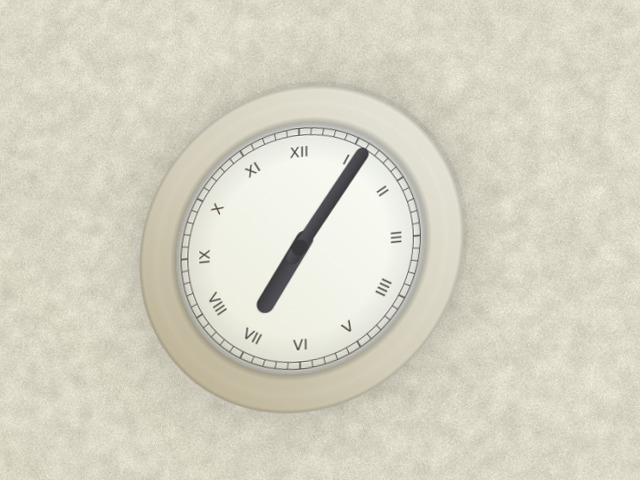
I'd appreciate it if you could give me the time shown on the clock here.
7:06
